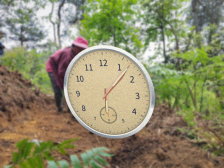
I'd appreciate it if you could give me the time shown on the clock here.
6:07
